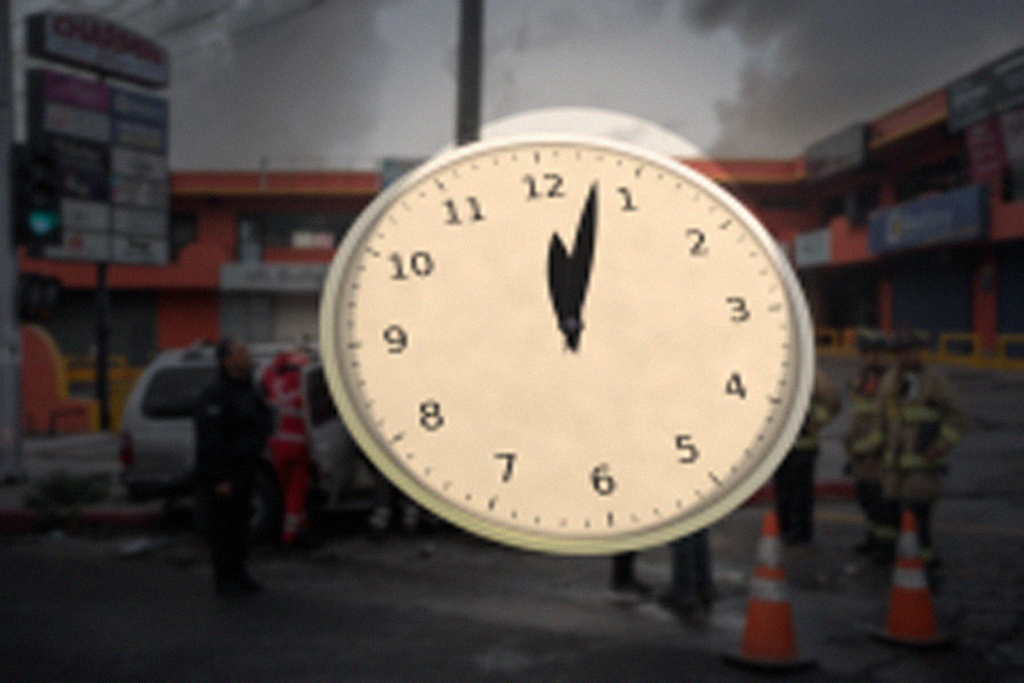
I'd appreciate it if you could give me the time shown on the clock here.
12:03
